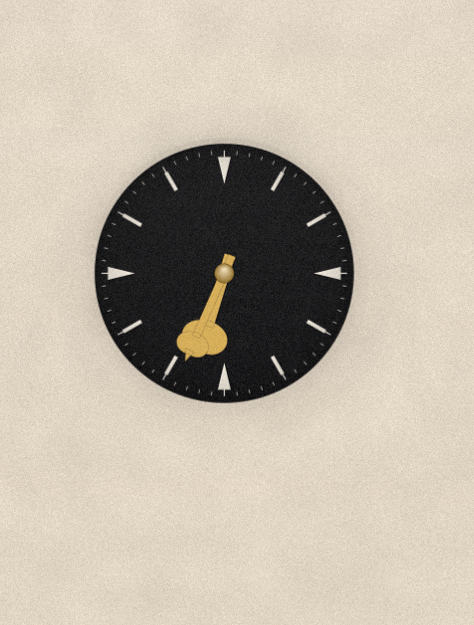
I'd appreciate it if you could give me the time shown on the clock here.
6:34
